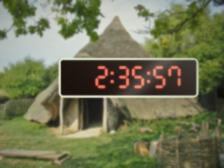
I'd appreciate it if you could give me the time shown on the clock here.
2:35:57
